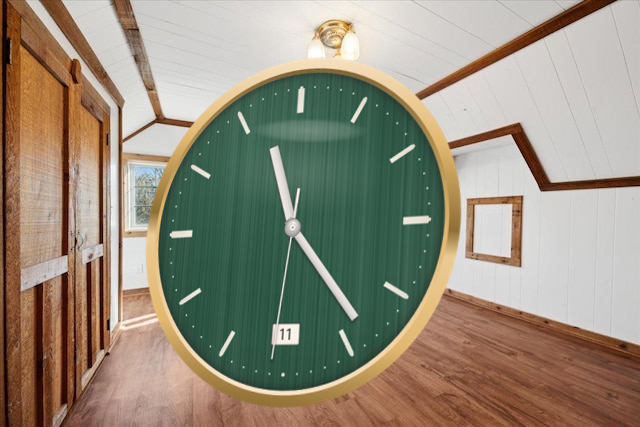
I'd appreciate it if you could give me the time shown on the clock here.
11:23:31
